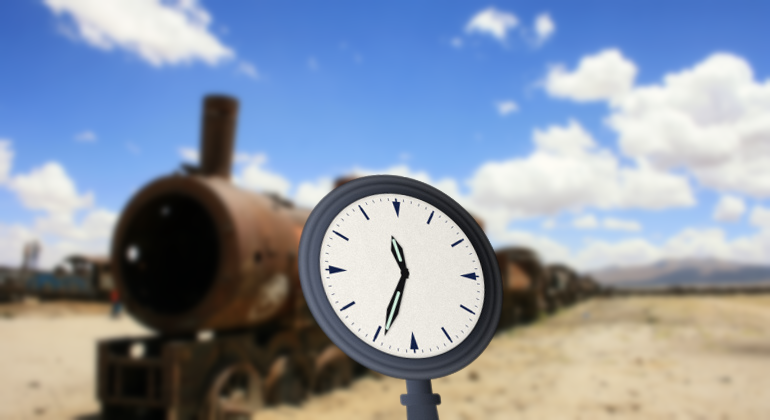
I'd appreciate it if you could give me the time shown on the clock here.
11:34
